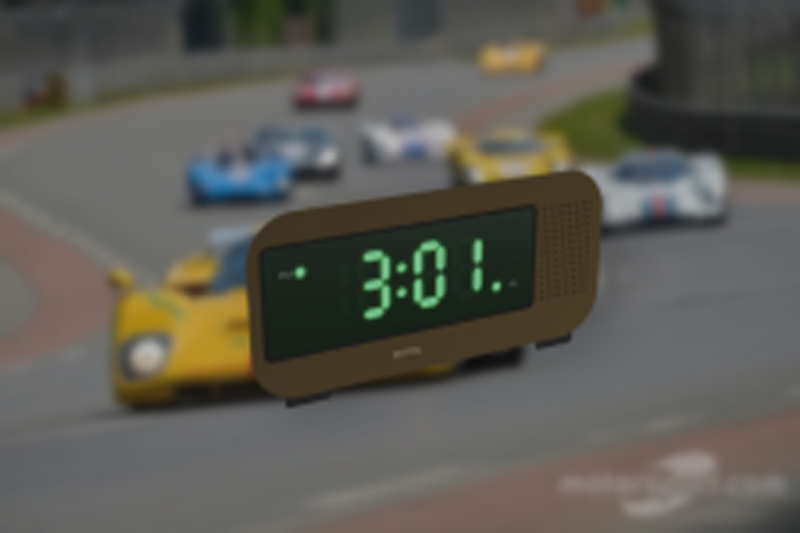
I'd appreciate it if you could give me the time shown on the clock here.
3:01
